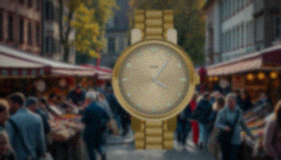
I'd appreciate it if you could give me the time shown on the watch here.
4:06
